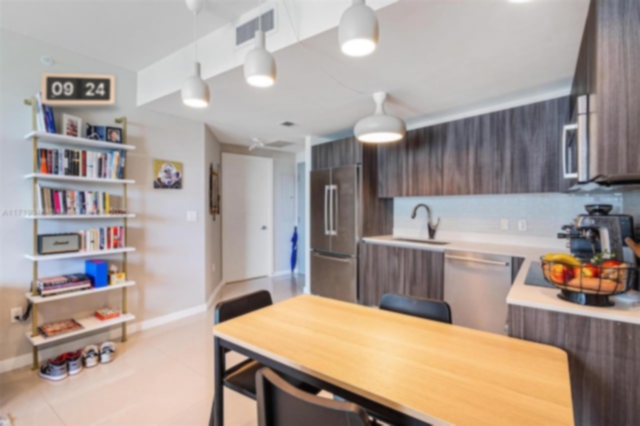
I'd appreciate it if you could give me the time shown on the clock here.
9:24
